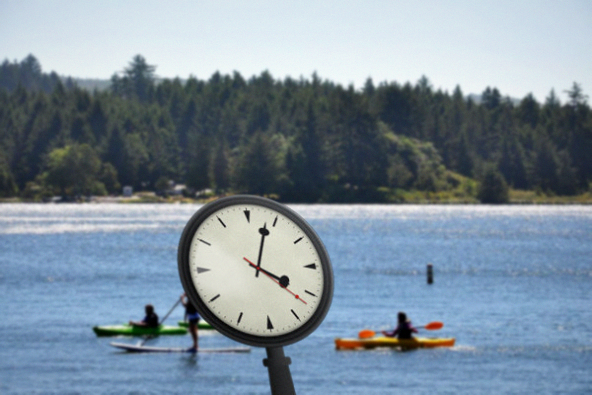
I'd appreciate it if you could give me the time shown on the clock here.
4:03:22
